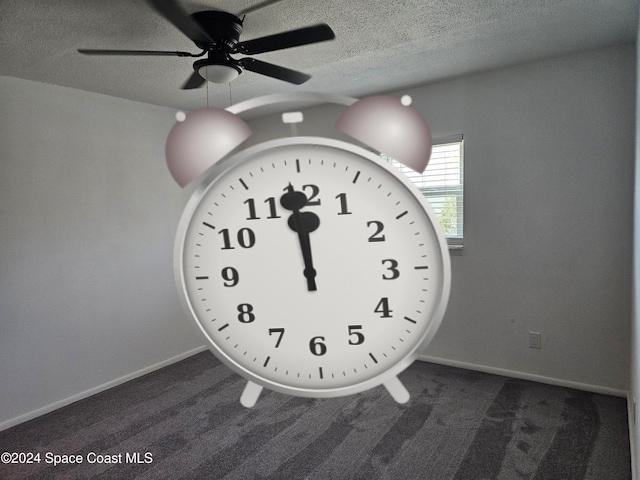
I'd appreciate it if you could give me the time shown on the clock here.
11:59
